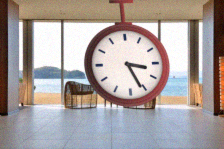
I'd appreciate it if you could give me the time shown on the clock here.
3:26
